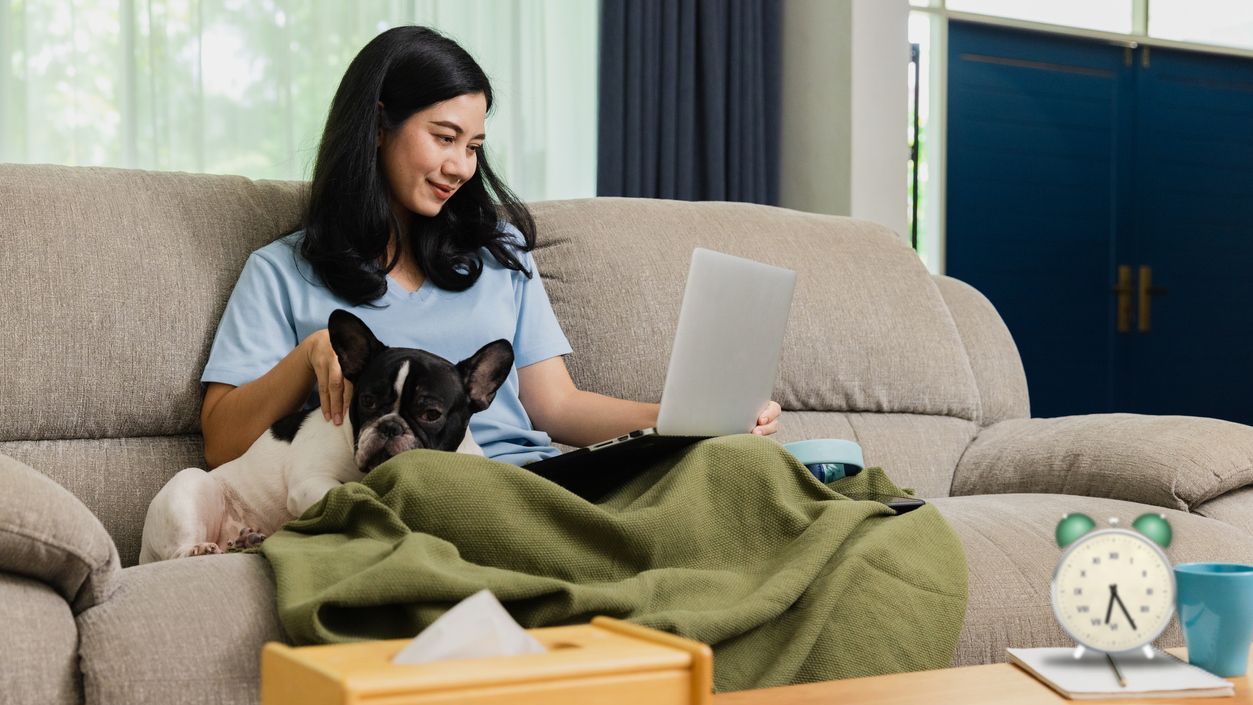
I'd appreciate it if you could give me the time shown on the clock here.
6:25
